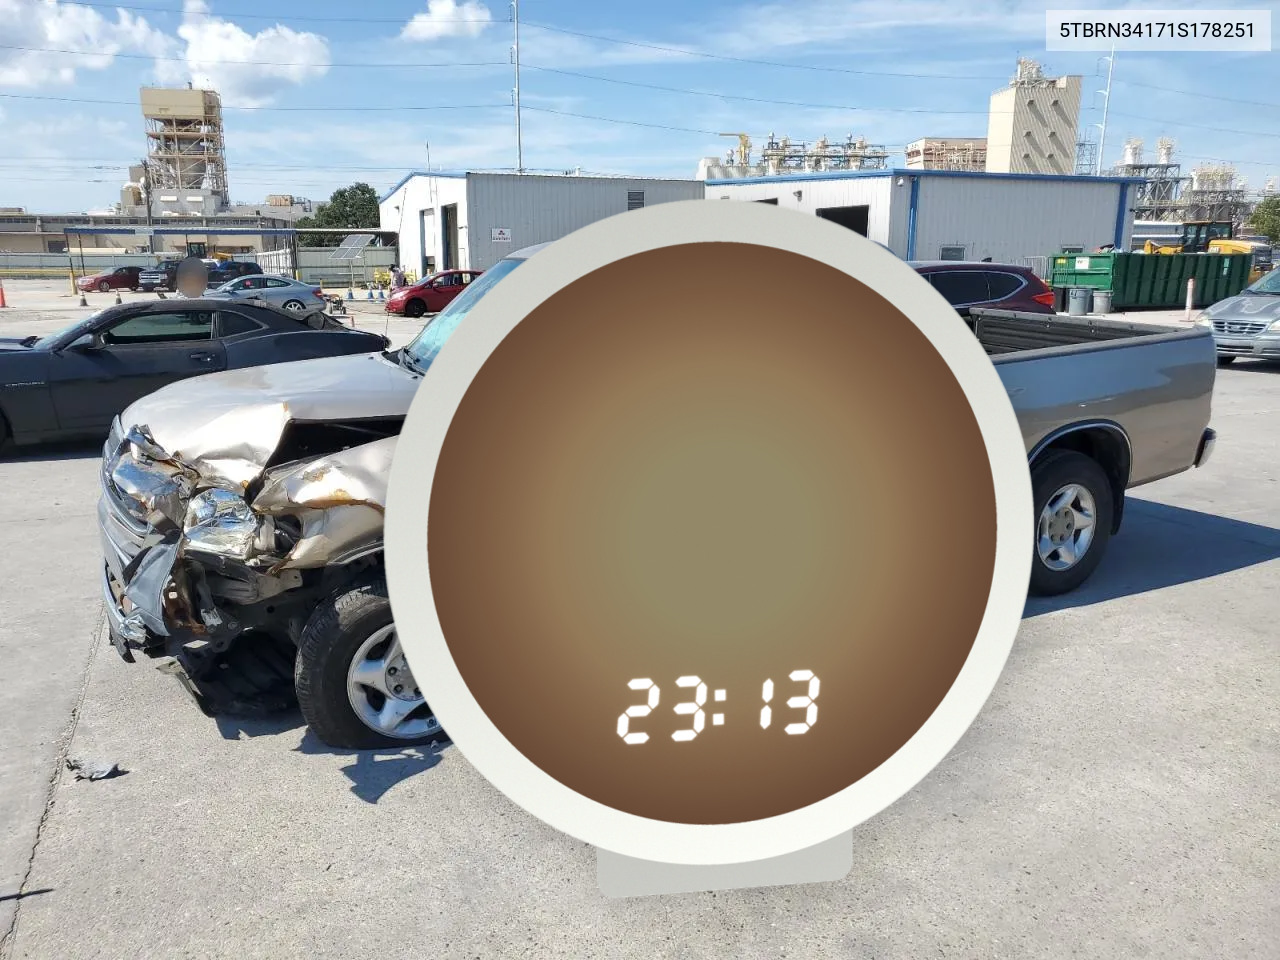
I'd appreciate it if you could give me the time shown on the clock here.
23:13
